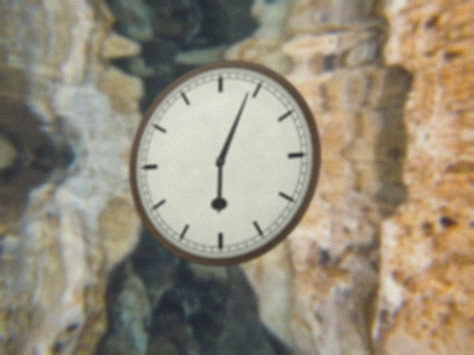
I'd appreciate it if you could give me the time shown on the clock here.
6:04
